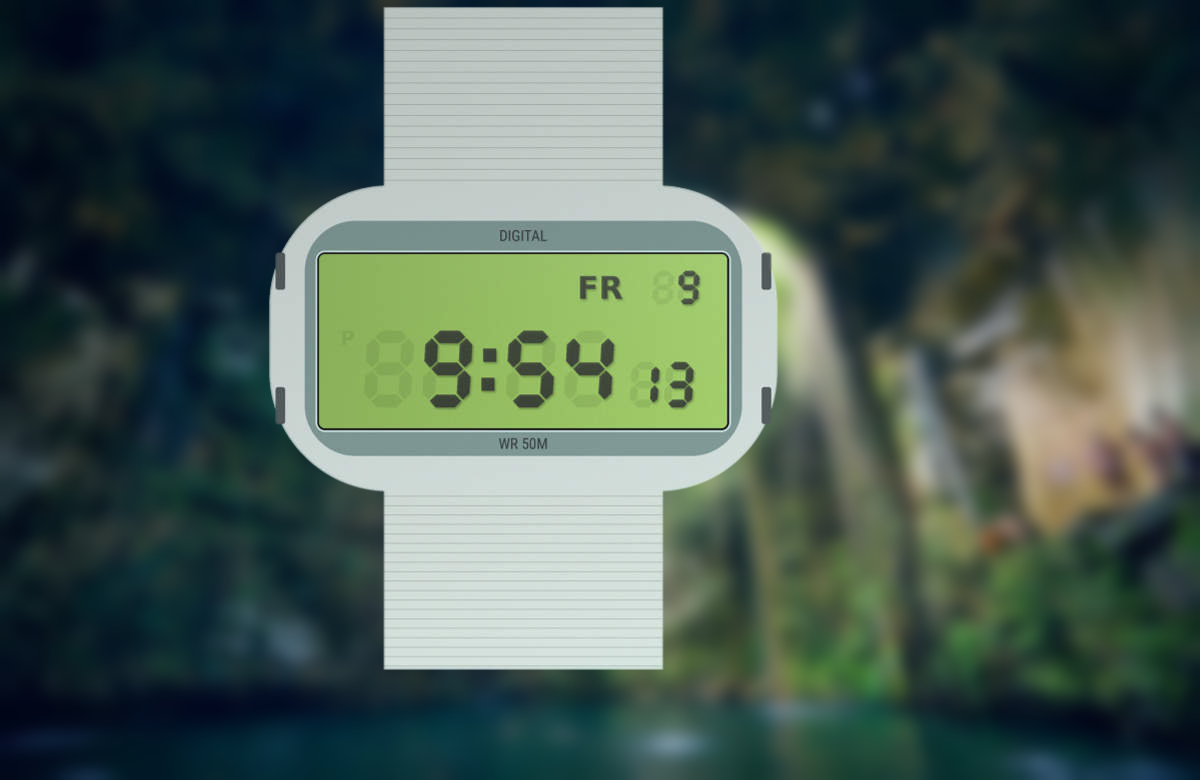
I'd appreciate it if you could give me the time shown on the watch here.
9:54:13
